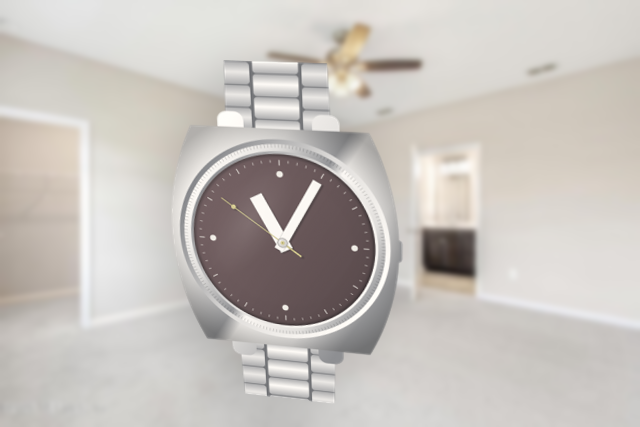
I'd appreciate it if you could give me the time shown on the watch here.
11:04:51
